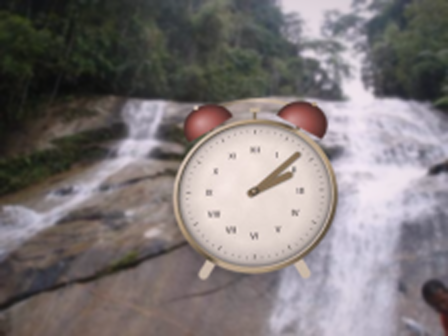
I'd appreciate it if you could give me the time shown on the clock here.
2:08
